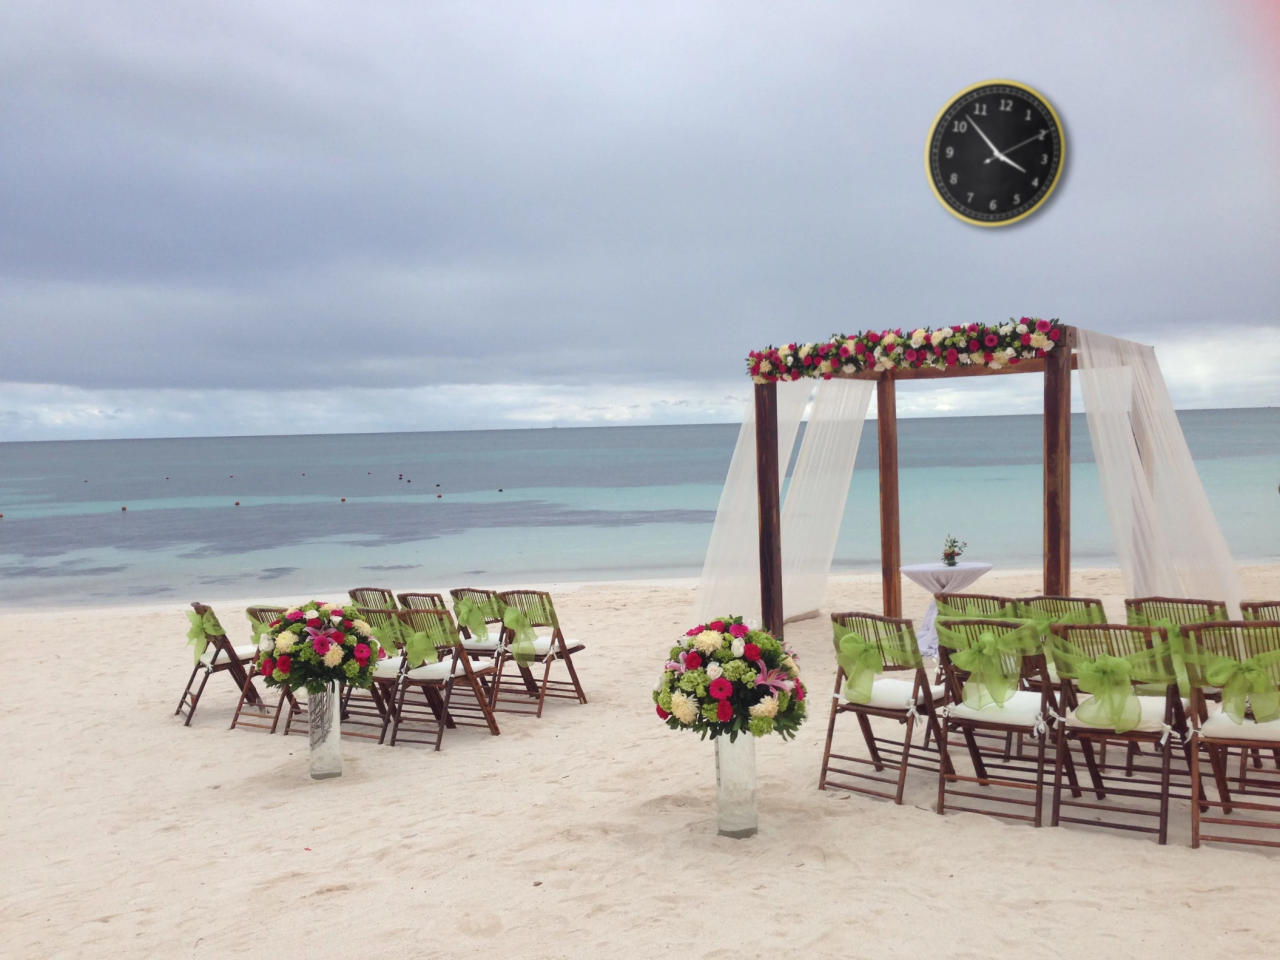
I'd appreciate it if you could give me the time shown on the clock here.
3:52:10
